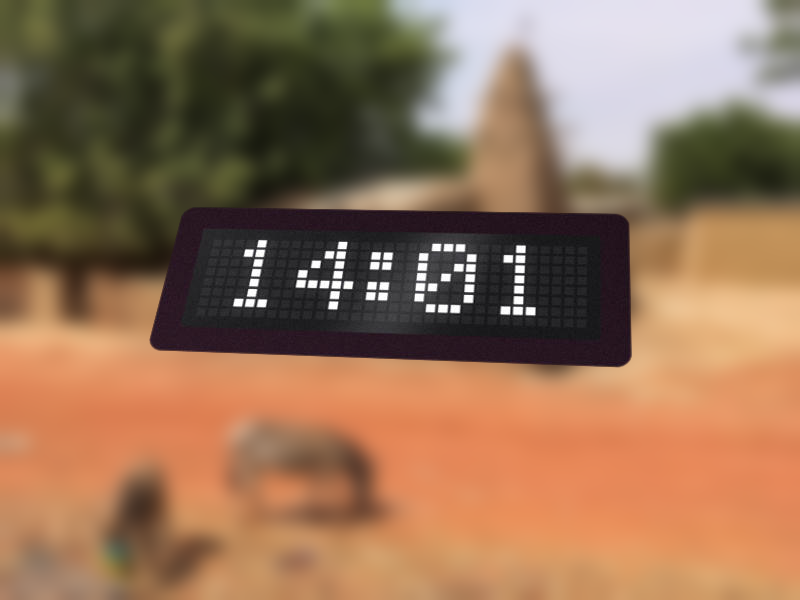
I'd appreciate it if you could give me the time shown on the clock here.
14:01
